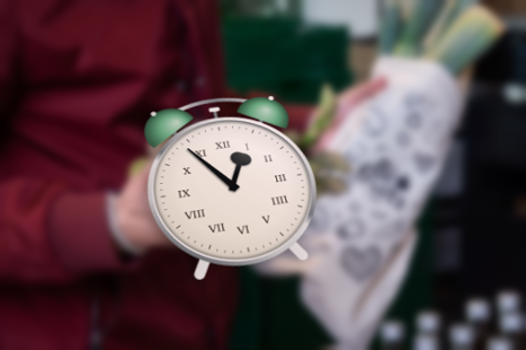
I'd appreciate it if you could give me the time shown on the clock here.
12:54
